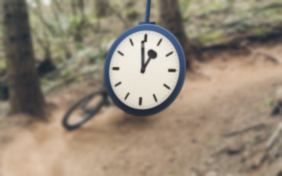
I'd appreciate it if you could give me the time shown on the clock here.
12:59
